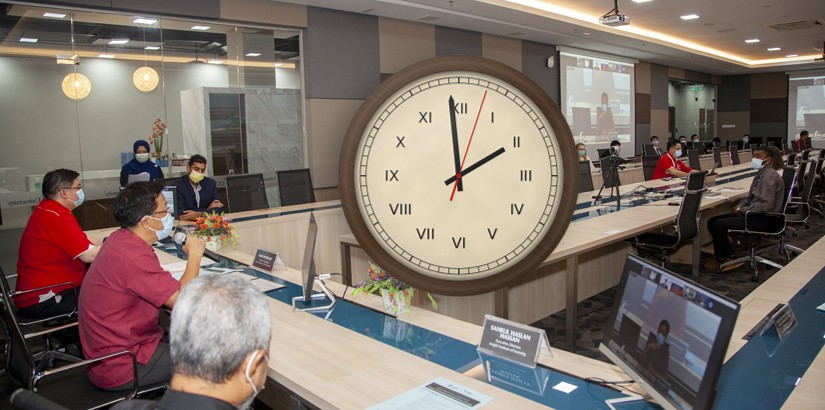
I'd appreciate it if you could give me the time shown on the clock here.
1:59:03
